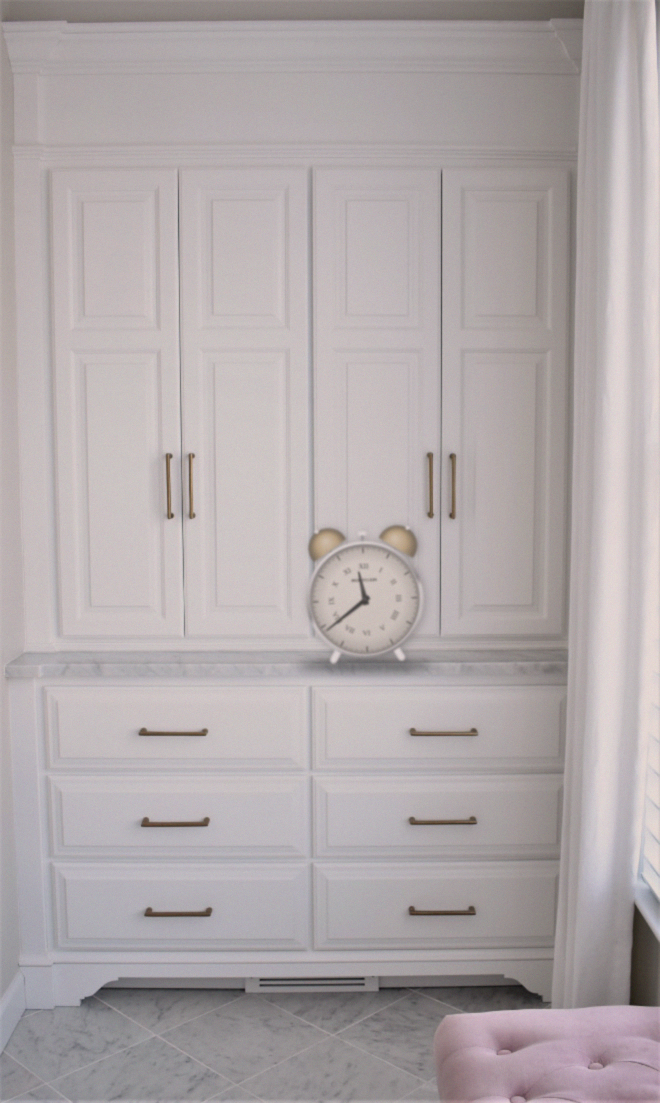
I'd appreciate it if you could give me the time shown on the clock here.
11:39
